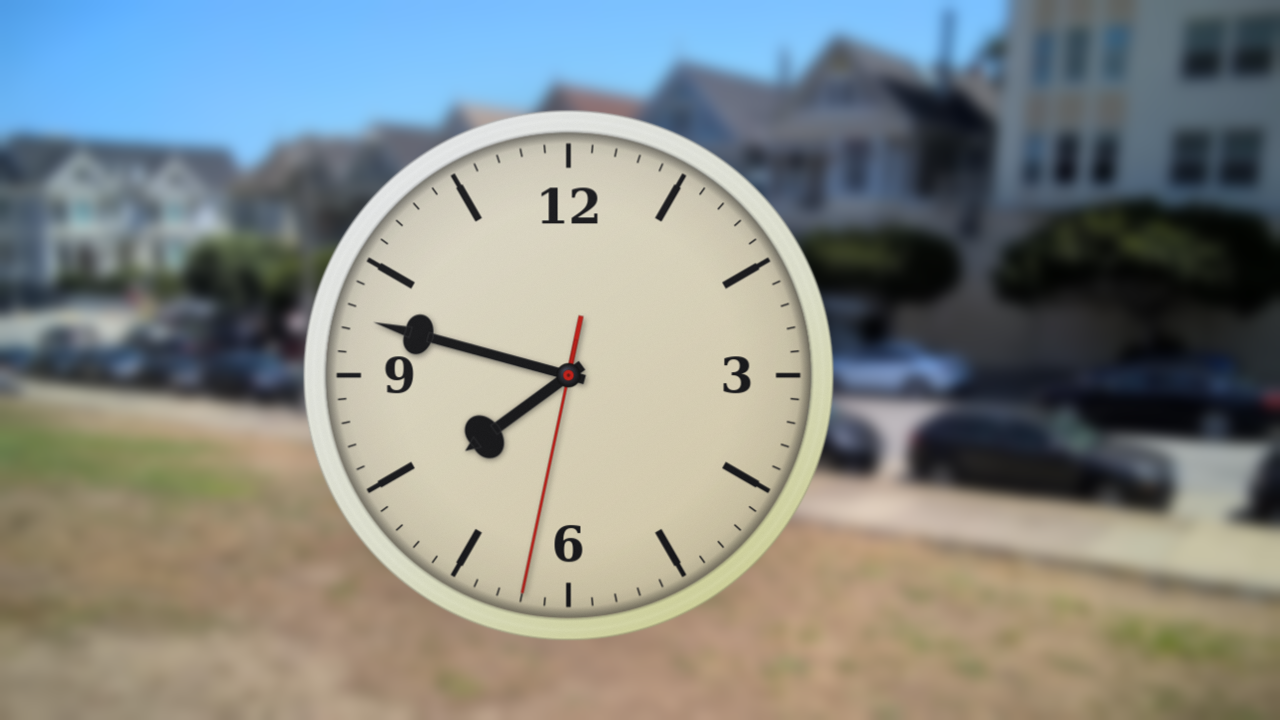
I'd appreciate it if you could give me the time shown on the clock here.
7:47:32
